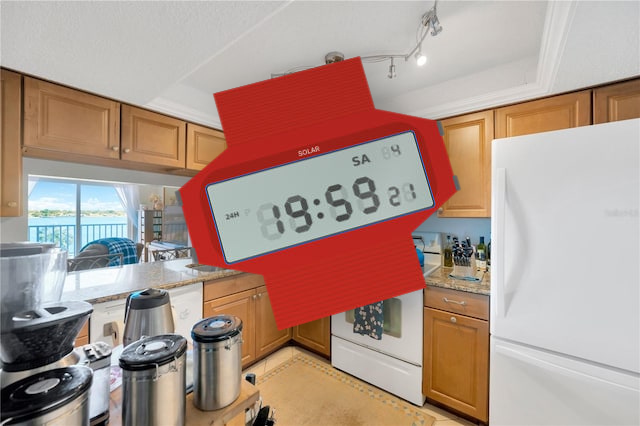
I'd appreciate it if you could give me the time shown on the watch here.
19:59:21
